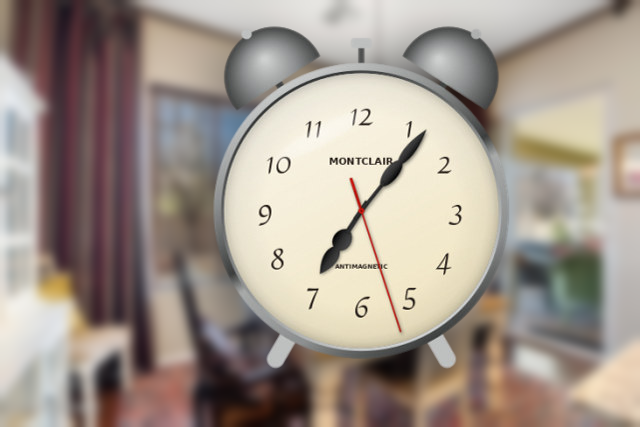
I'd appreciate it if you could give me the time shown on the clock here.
7:06:27
